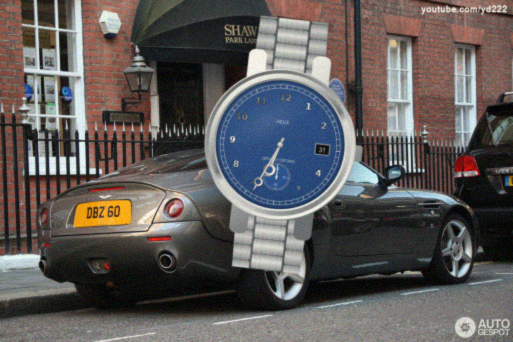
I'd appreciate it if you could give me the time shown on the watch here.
6:34
